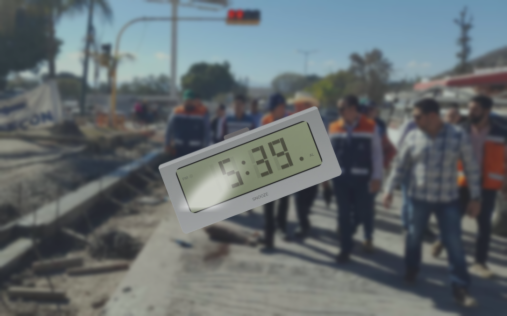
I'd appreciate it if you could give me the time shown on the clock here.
5:39
